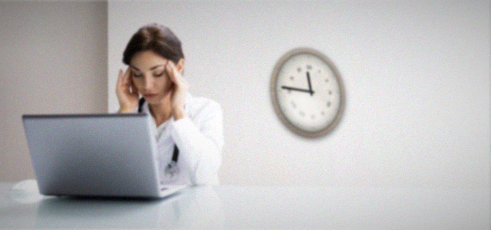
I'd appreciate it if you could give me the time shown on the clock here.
11:46
